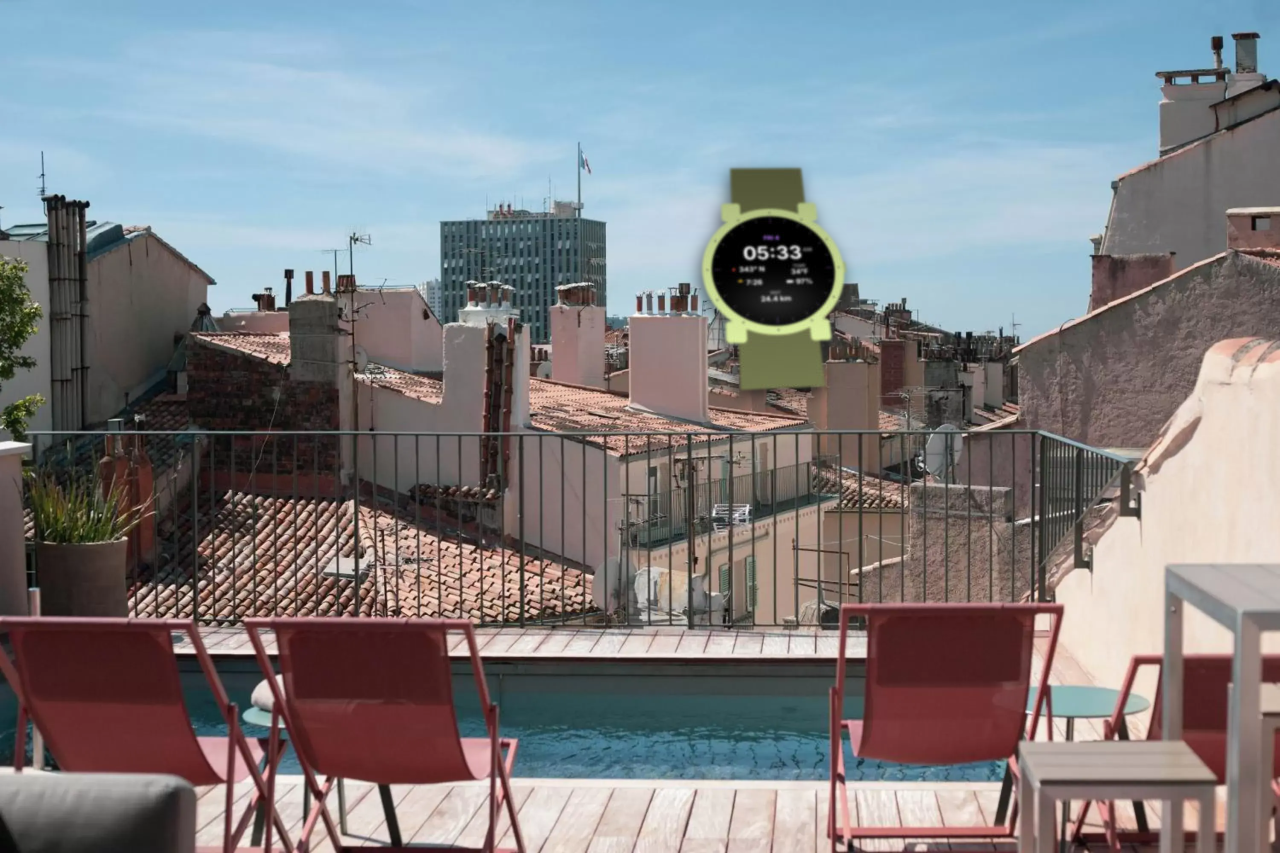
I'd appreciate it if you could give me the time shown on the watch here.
5:33
